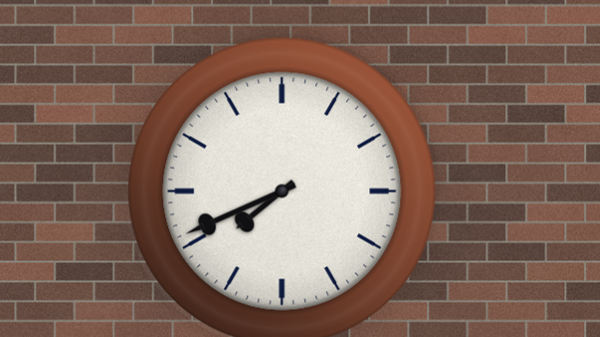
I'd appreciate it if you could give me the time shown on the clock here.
7:41
